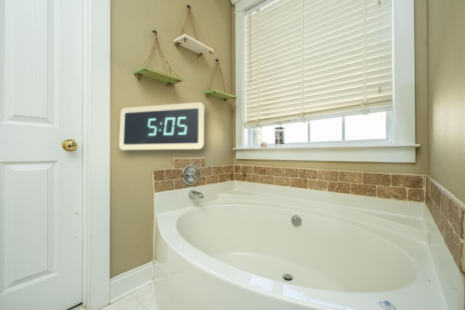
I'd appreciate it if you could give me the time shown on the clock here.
5:05
